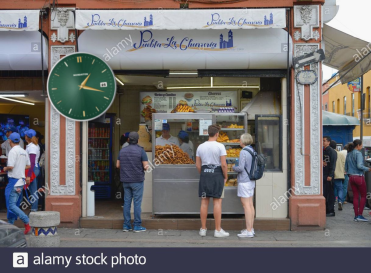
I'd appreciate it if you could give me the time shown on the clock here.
1:18
